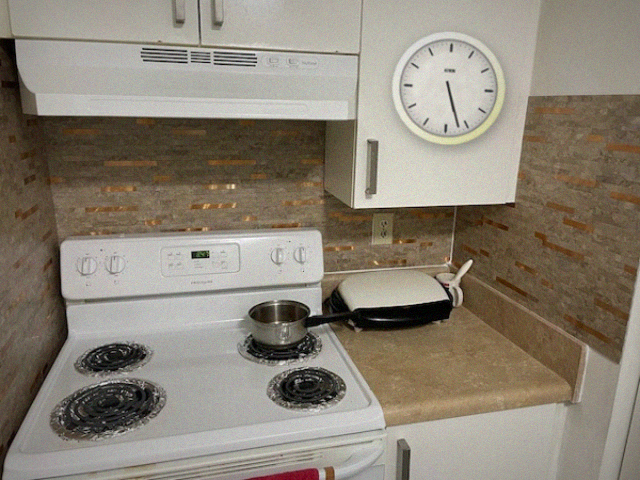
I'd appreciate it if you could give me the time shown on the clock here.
5:27
